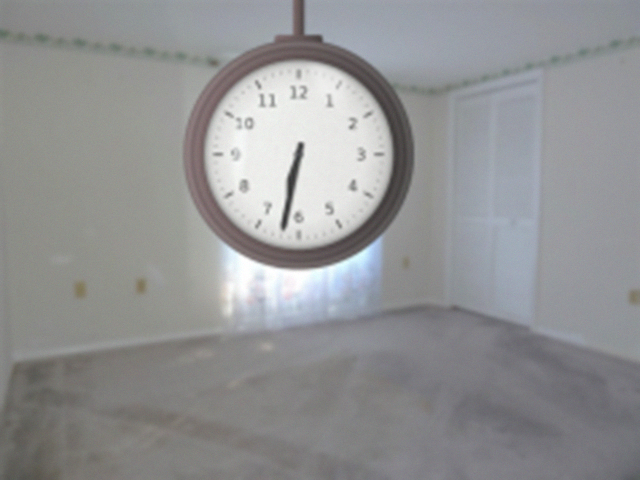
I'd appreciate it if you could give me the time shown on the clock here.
6:32
